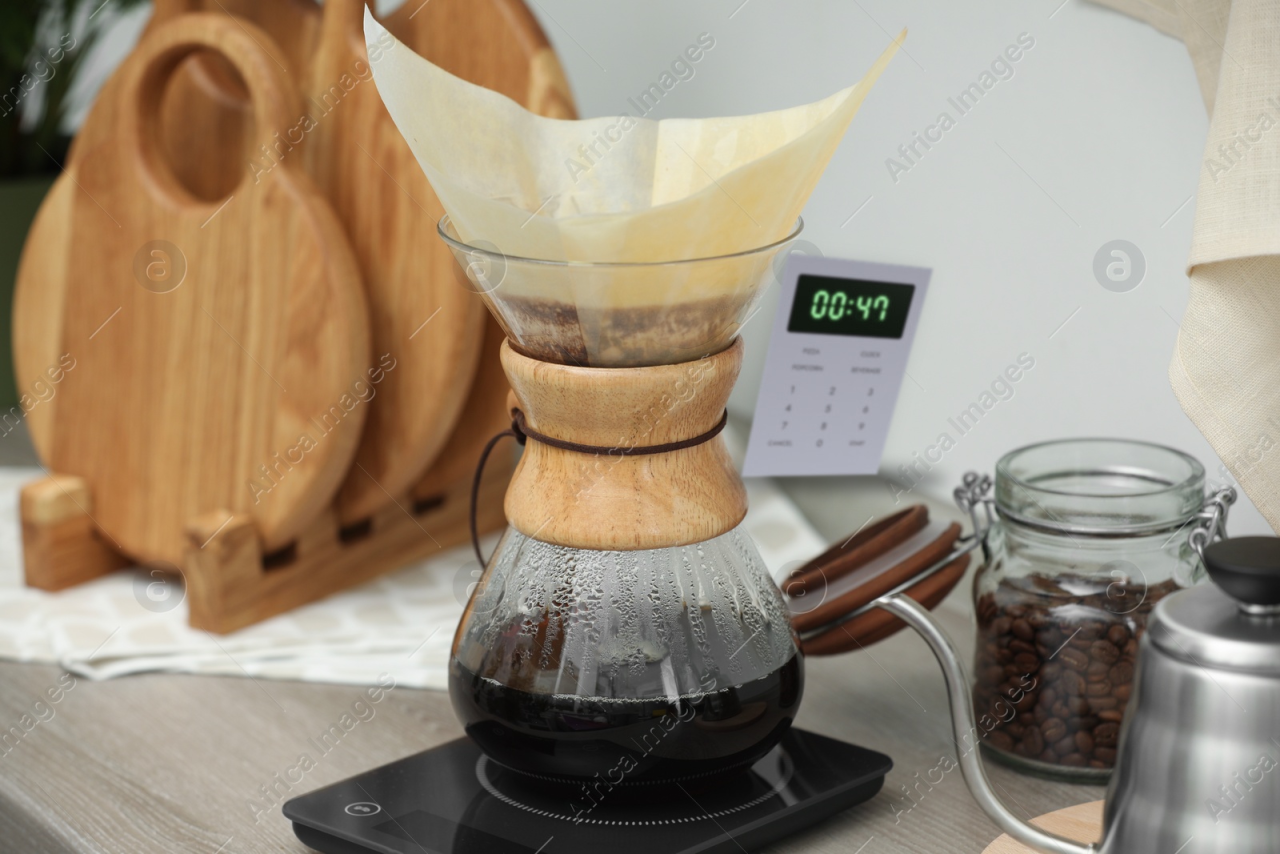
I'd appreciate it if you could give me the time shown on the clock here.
0:47
